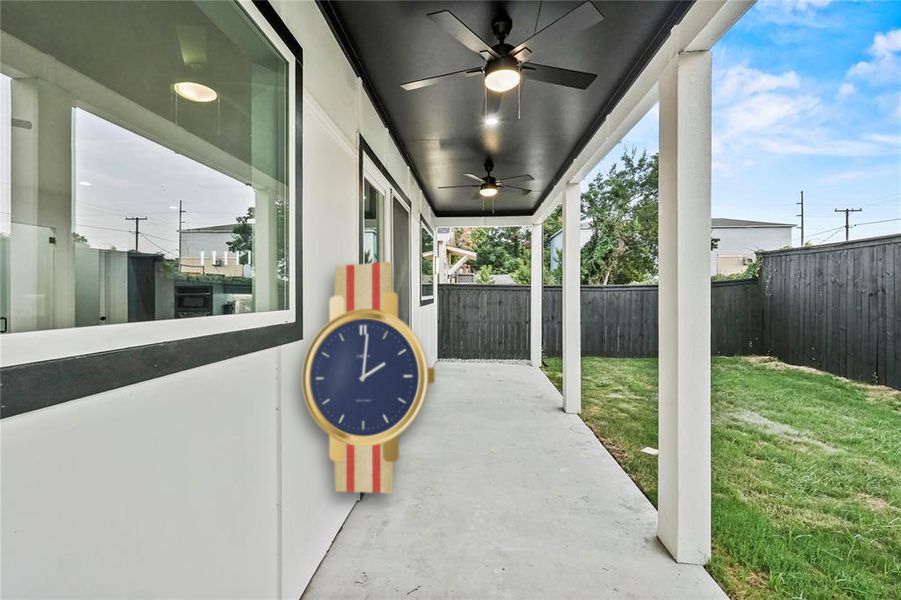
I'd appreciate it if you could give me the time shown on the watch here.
2:01
